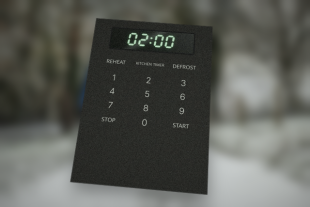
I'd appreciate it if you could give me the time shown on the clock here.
2:00
